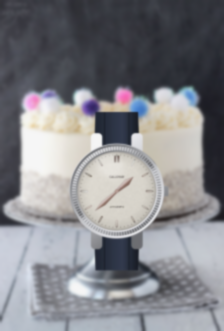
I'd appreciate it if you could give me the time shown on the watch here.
1:38
